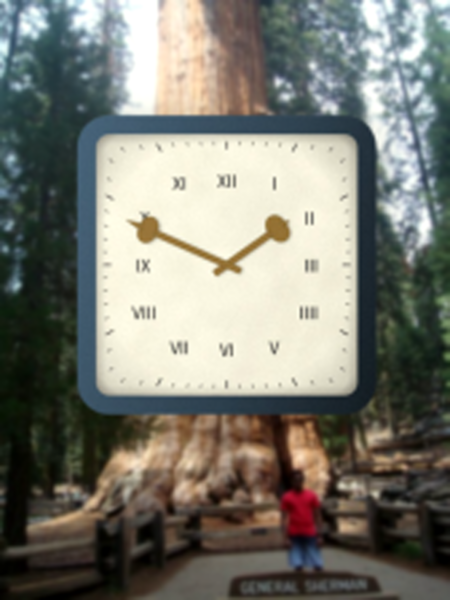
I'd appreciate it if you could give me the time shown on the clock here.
1:49
